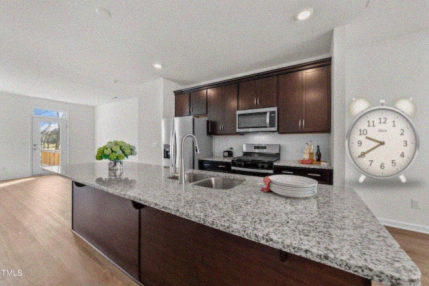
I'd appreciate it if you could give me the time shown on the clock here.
9:40
